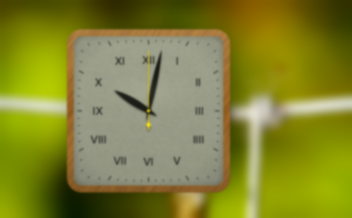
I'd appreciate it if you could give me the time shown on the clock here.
10:02:00
